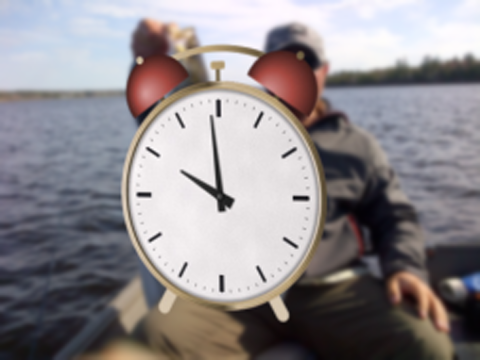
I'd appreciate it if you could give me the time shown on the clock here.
9:59
